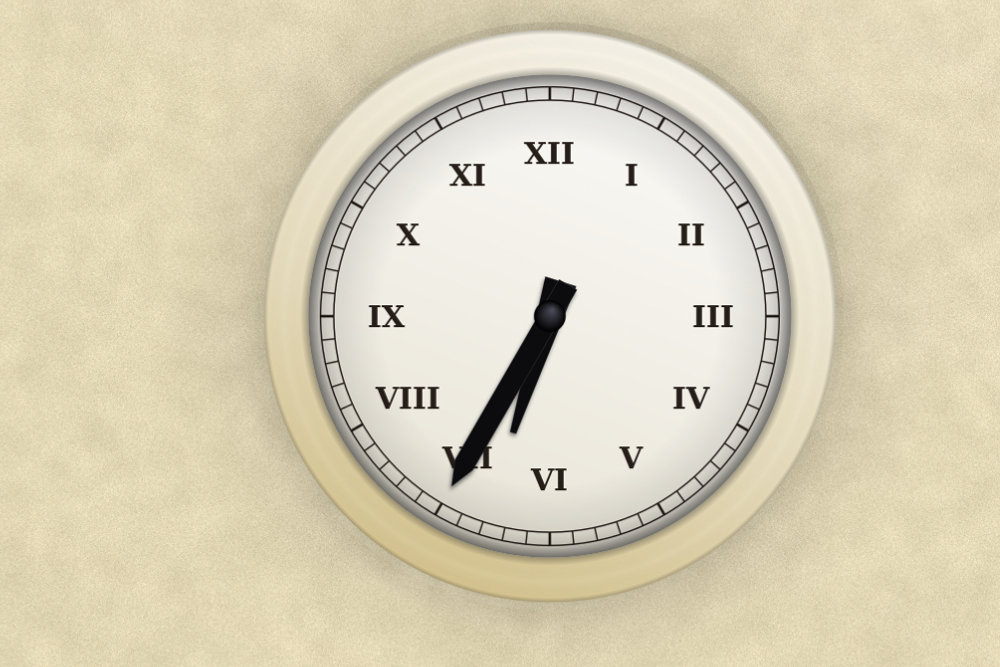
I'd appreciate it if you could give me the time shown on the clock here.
6:35
